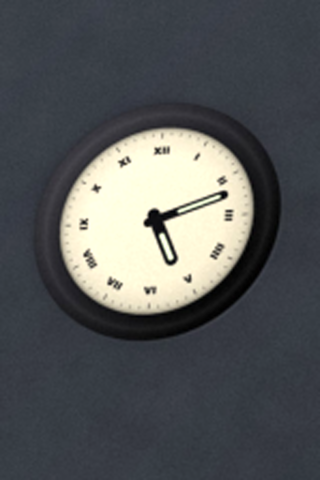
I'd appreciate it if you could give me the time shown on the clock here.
5:12
